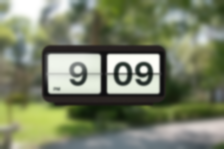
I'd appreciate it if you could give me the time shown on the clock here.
9:09
